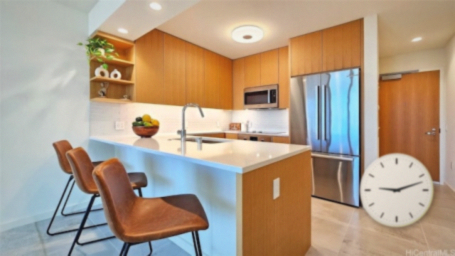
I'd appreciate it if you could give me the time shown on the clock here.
9:12
